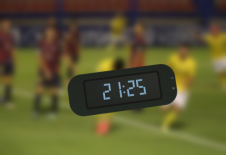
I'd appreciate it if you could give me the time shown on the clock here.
21:25
